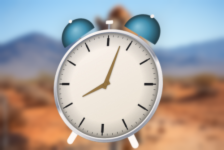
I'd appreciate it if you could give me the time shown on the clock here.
8:03
